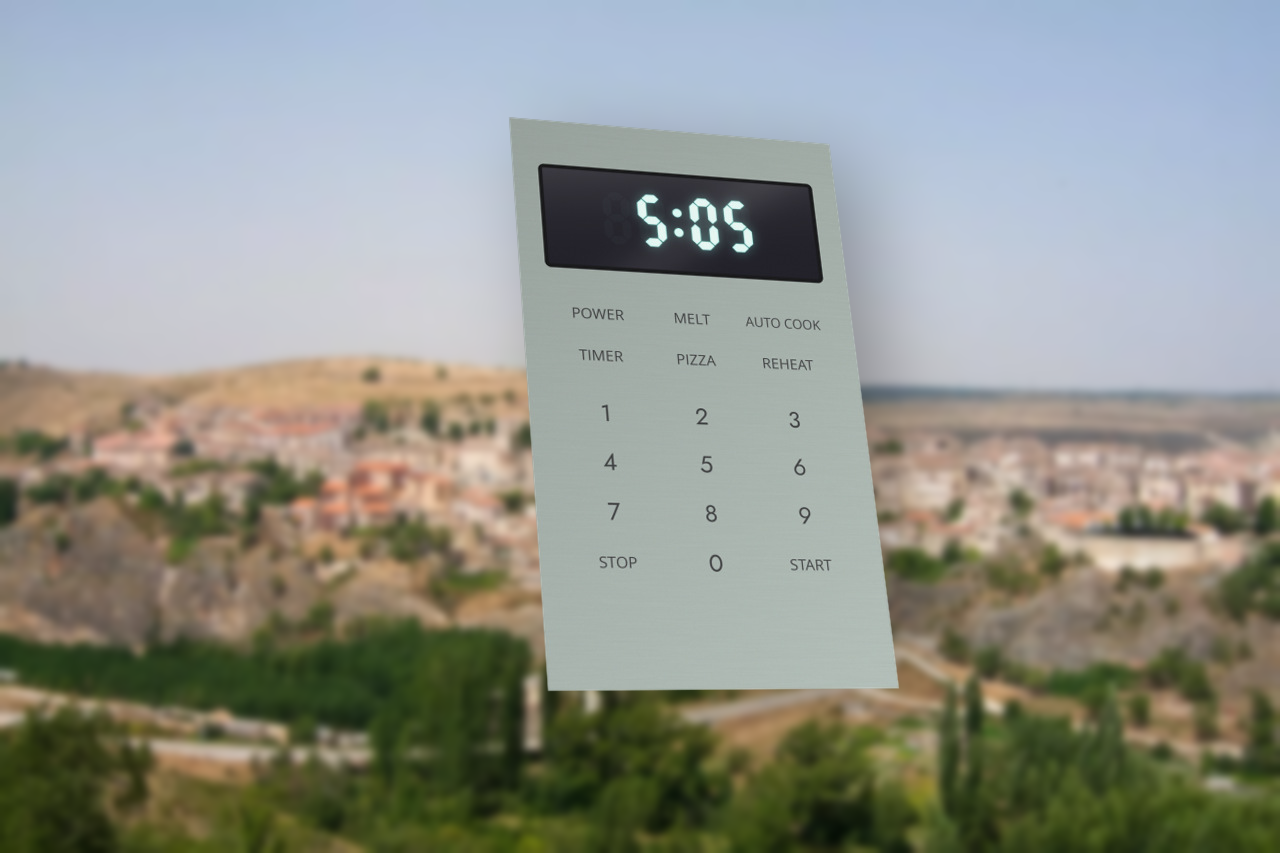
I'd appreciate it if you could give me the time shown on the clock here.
5:05
